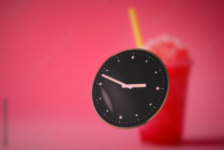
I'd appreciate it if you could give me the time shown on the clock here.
2:48
